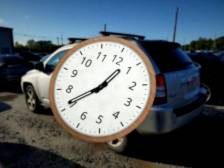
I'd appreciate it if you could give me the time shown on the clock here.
12:36
